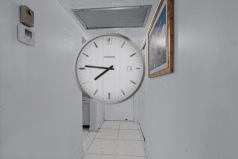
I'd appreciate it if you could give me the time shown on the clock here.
7:46
